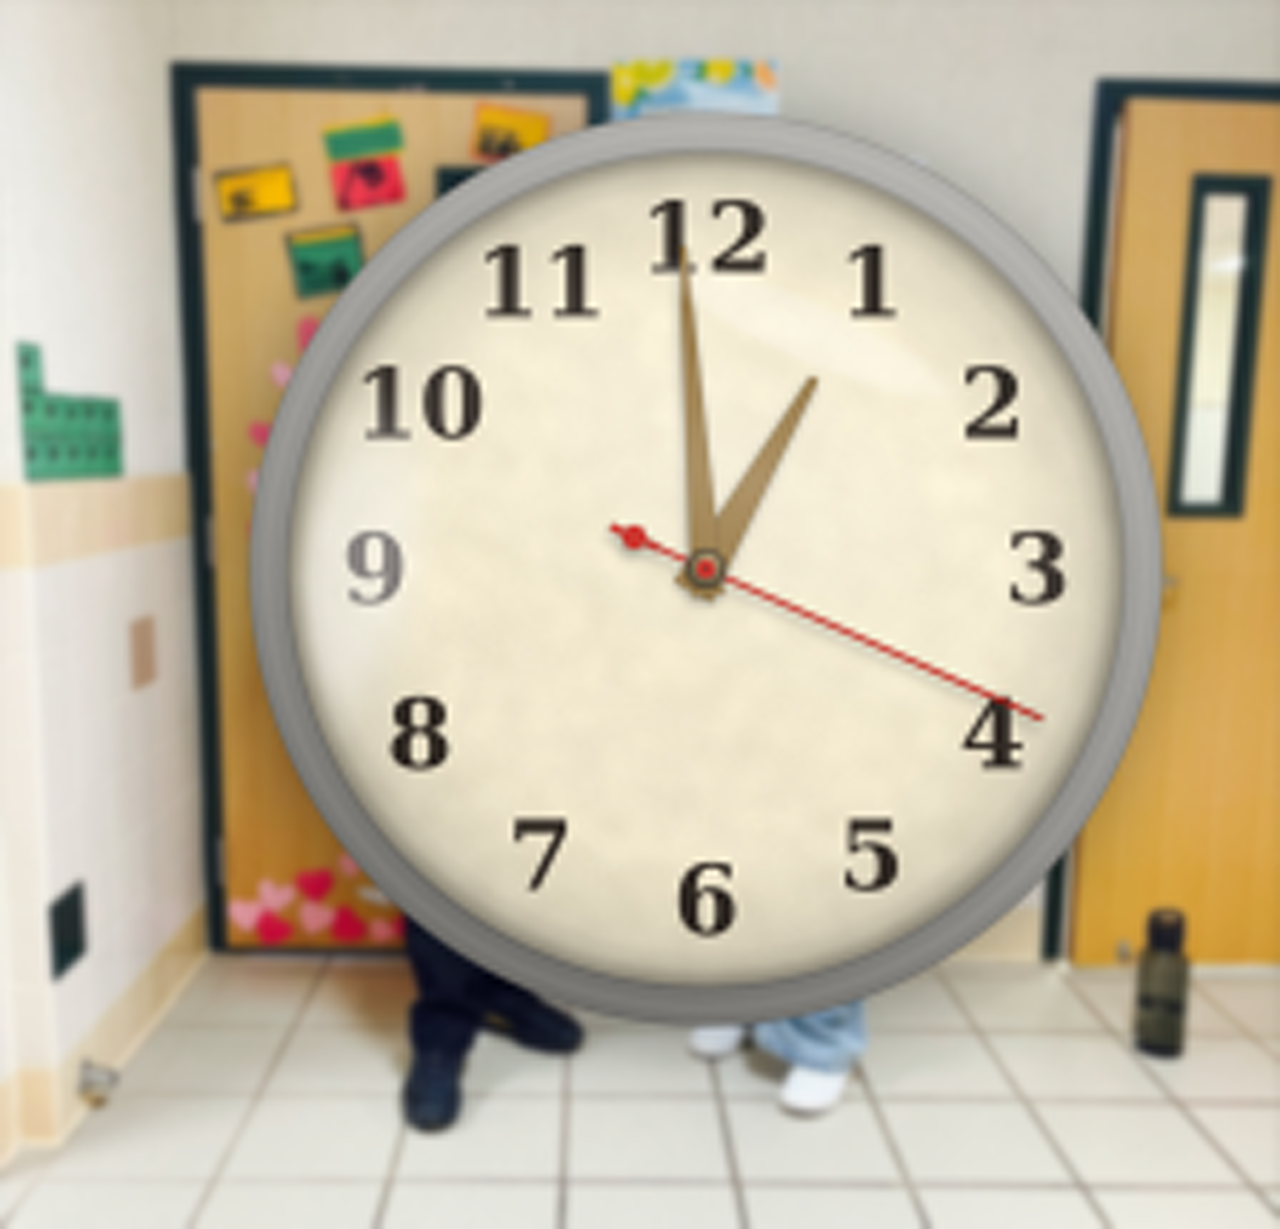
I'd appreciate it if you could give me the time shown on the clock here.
12:59:19
